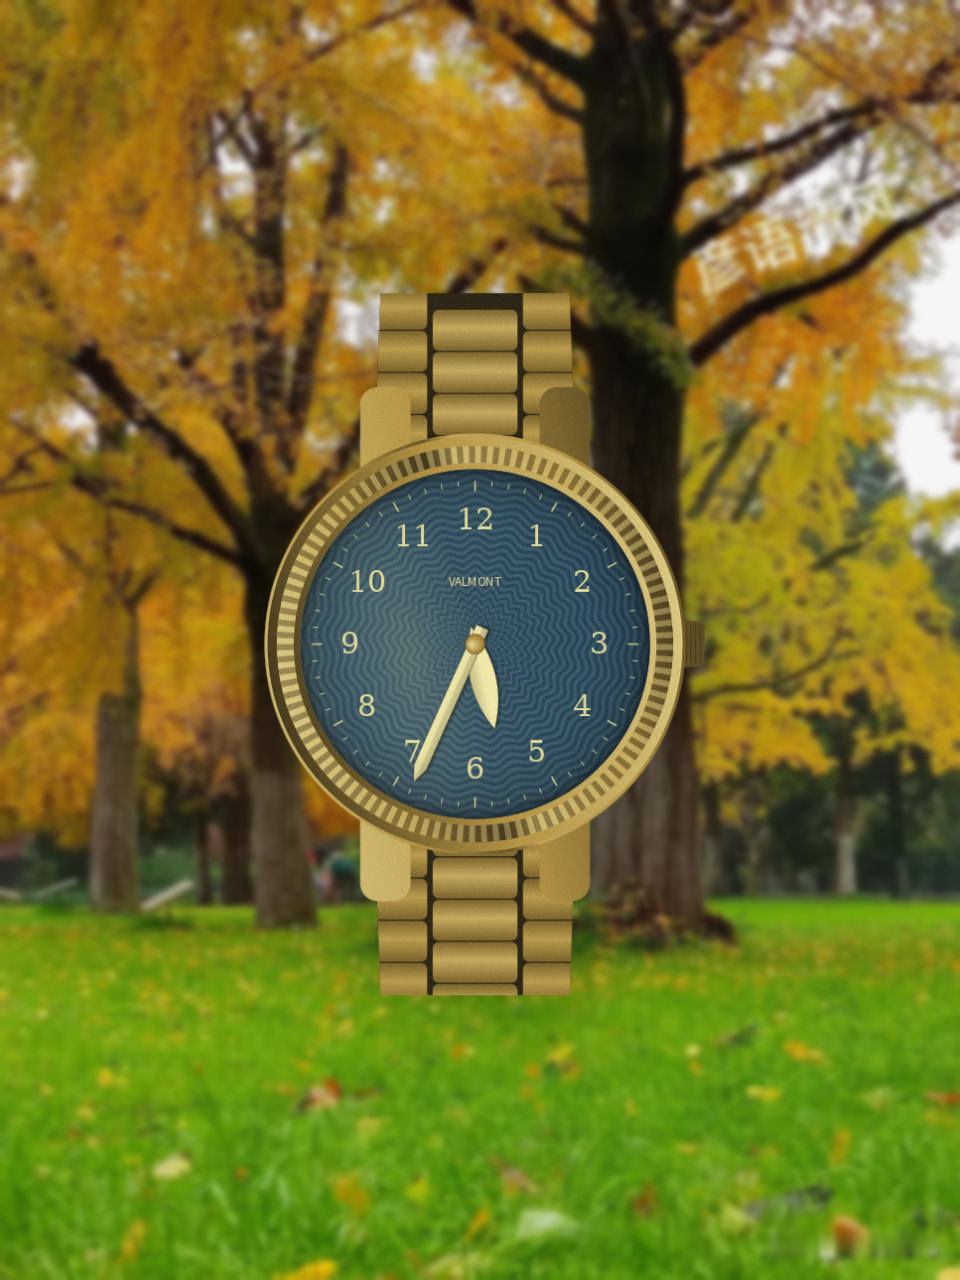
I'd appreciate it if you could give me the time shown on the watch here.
5:34
